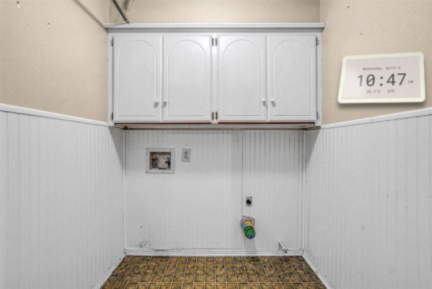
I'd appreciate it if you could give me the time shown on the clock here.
10:47
